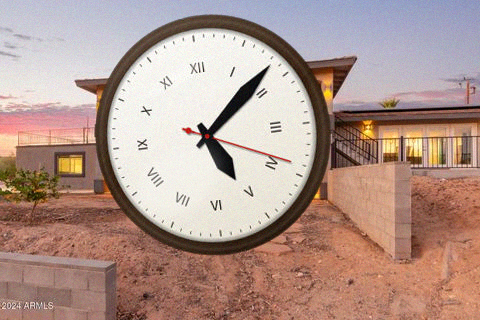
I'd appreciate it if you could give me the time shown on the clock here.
5:08:19
